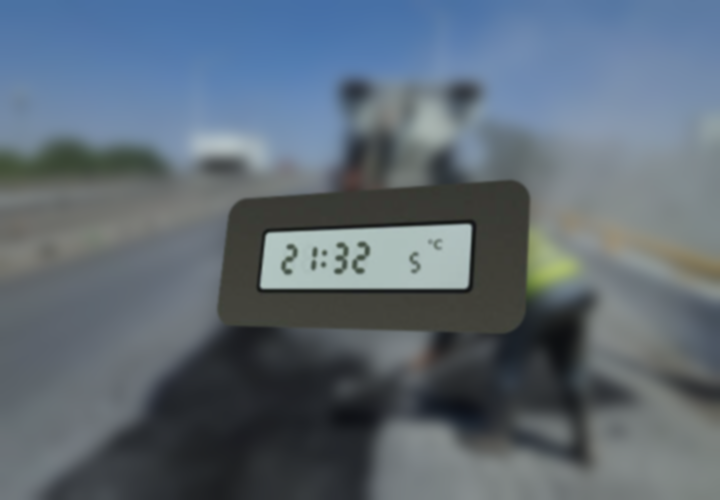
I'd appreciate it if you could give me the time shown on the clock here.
21:32
